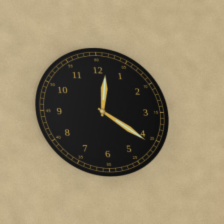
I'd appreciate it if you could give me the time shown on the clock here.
12:21
